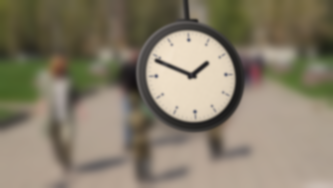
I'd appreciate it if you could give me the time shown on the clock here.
1:49
